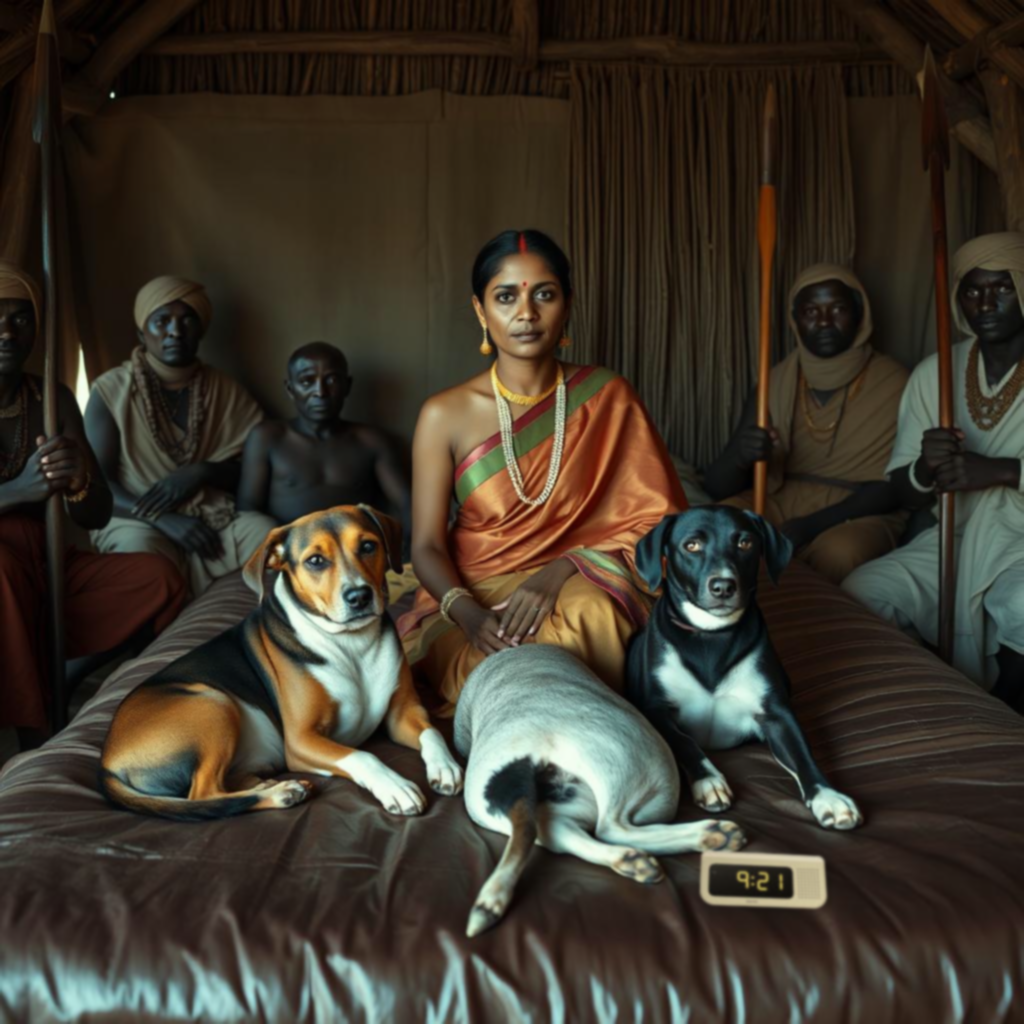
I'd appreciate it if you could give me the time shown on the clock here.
9:21
